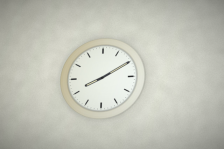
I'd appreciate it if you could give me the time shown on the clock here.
8:10
